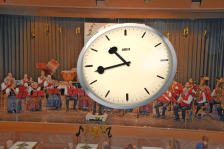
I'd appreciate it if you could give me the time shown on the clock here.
10:43
